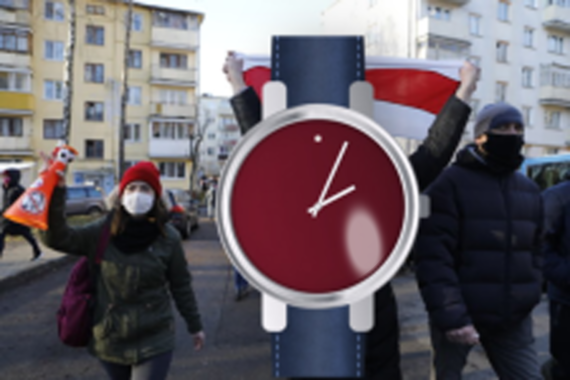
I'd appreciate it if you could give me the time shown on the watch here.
2:04
